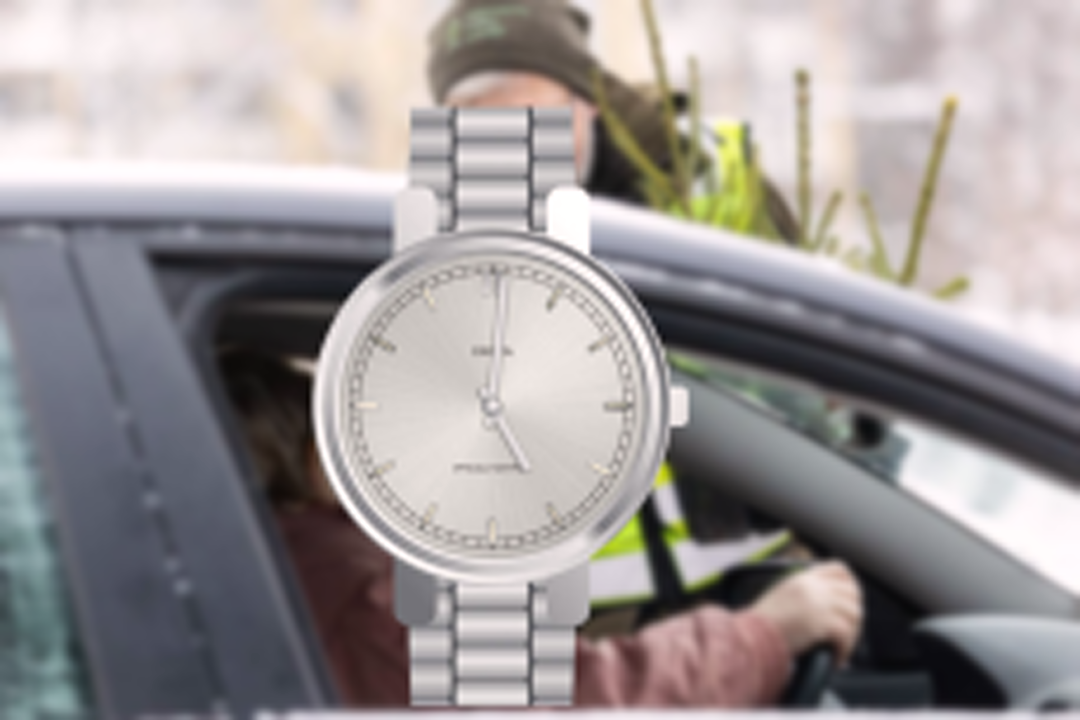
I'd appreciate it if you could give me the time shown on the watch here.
5:01
